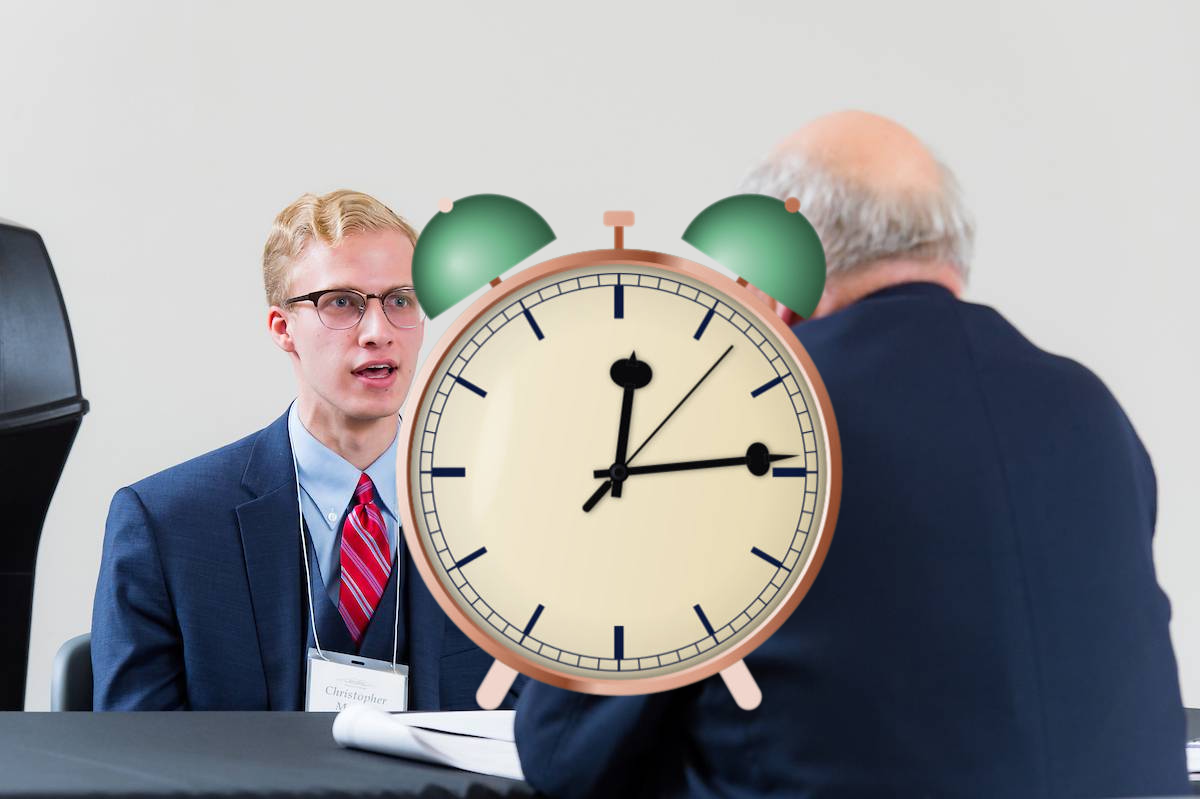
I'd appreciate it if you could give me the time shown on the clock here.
12:14:07
